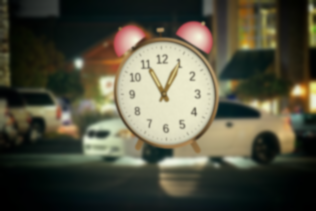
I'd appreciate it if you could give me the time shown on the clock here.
11:05
